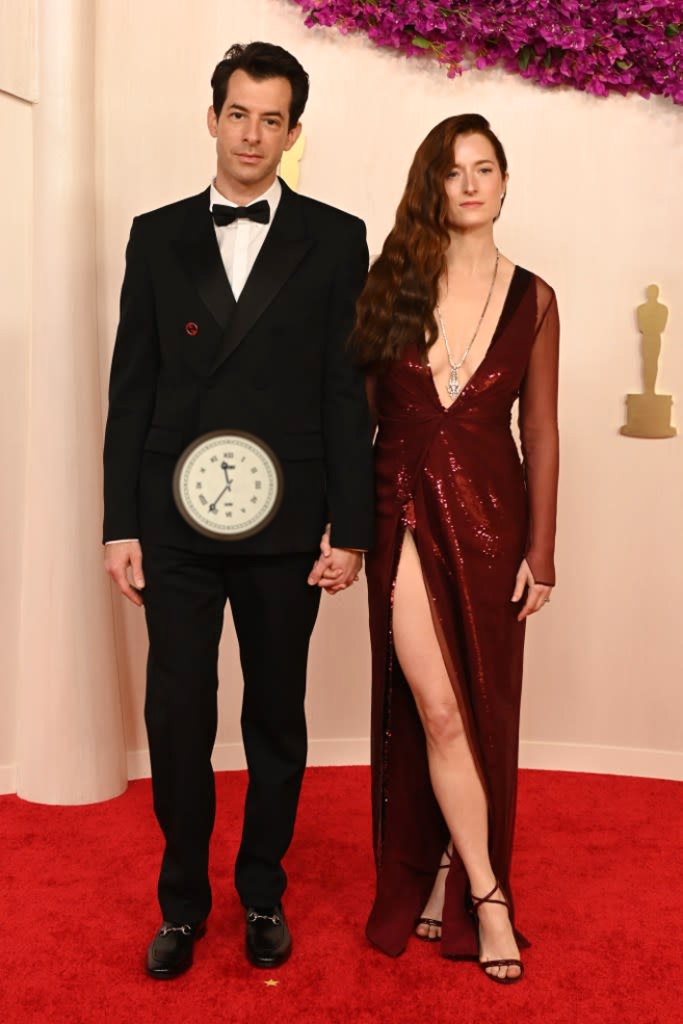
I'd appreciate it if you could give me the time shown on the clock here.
11:36
